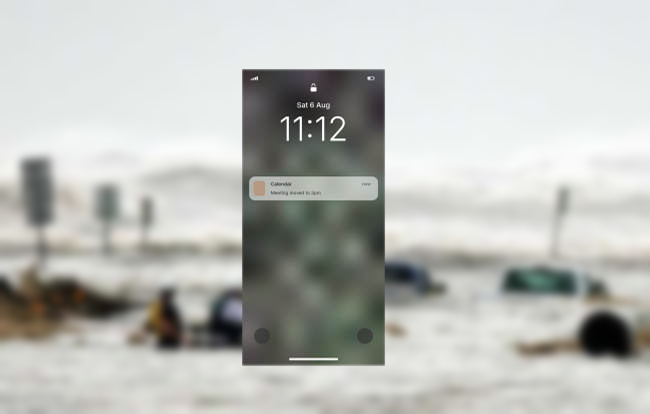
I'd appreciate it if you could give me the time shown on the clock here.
11:12
